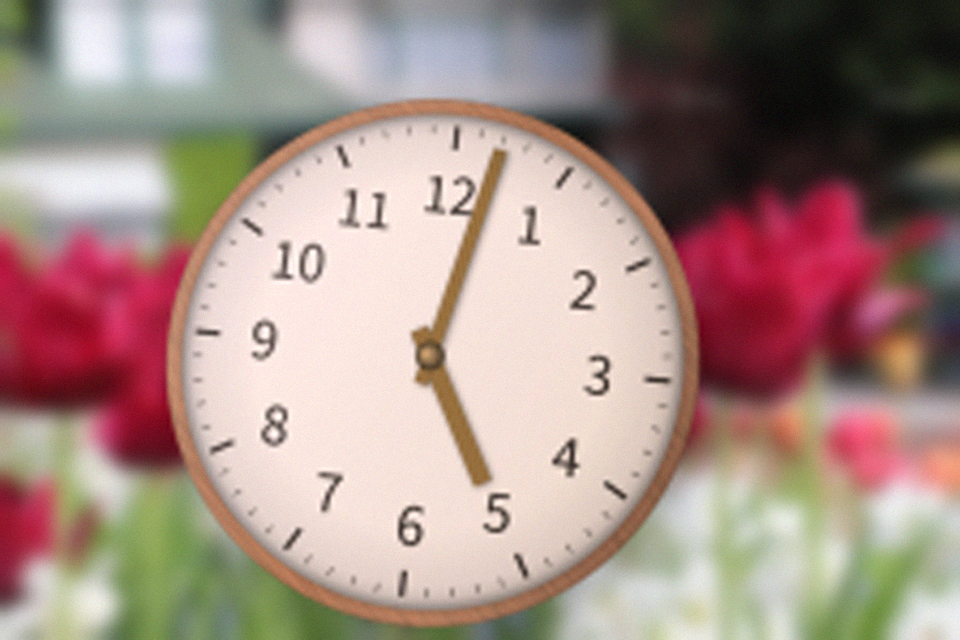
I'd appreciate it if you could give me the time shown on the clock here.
5:02
